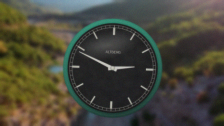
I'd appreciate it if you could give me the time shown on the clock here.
2:49
